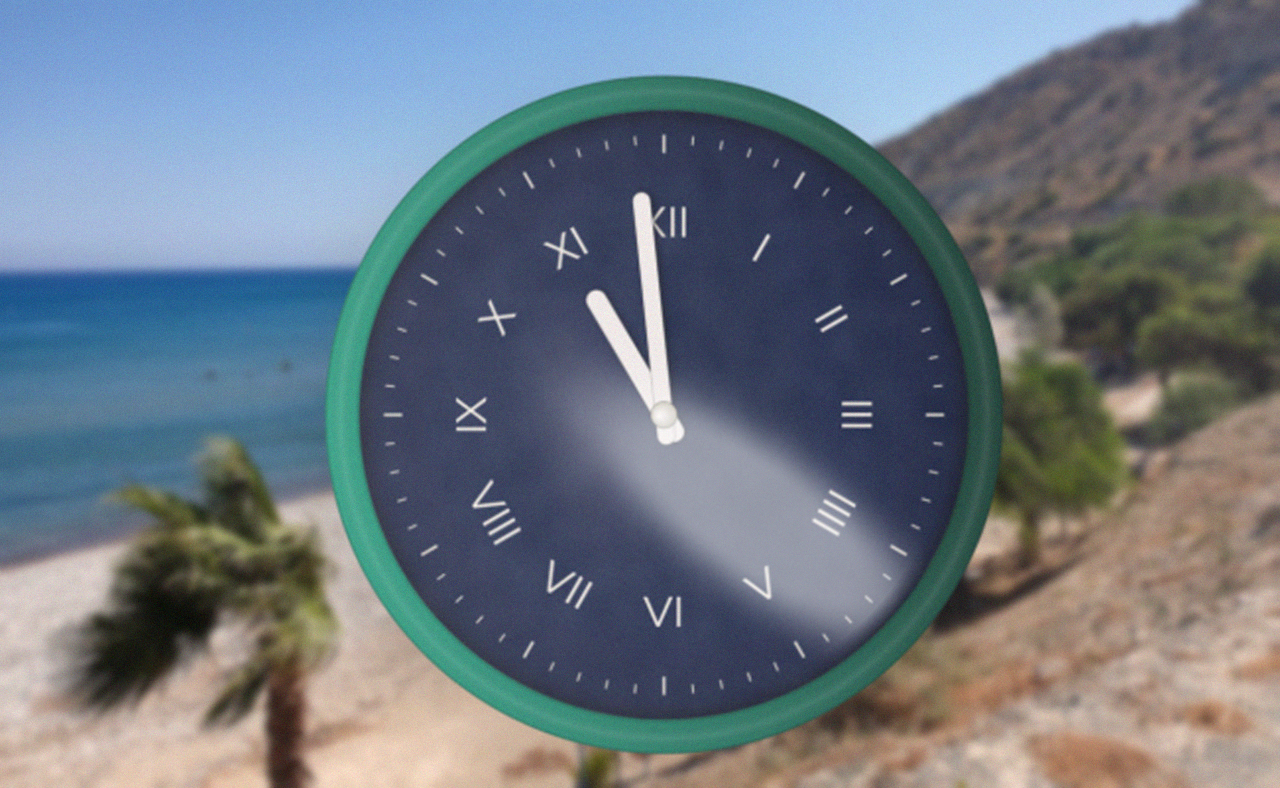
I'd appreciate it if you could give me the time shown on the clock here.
10:59
